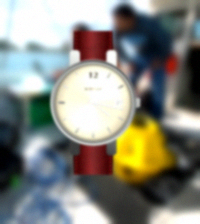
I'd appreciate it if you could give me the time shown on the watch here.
4:17
